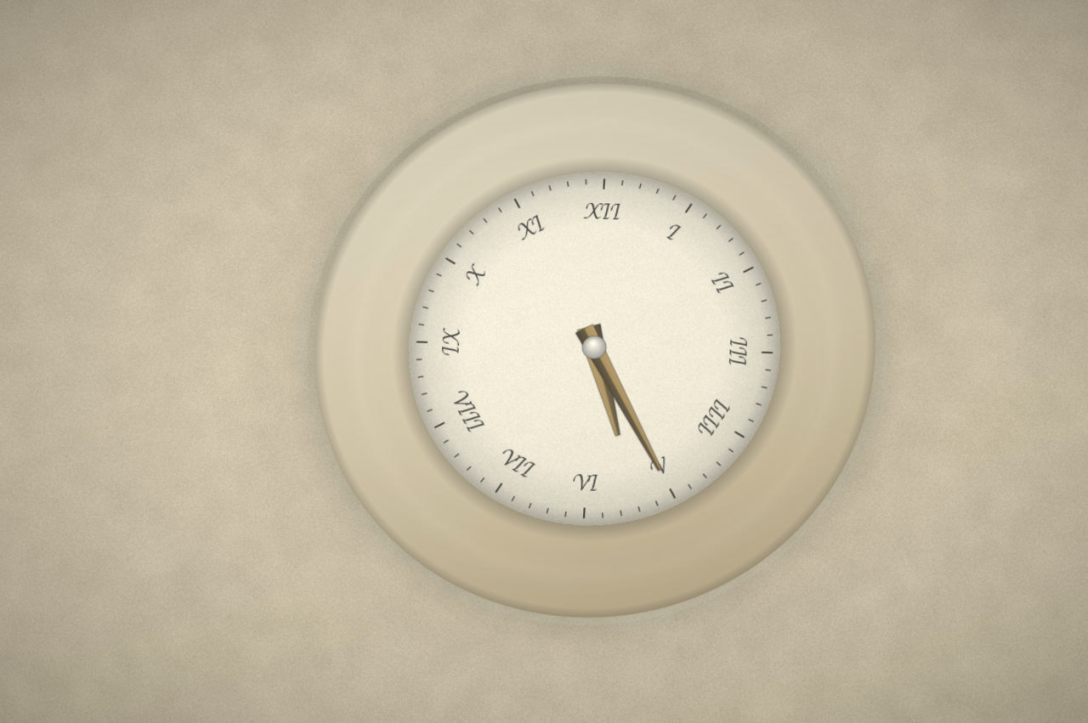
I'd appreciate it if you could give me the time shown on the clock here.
5:25
